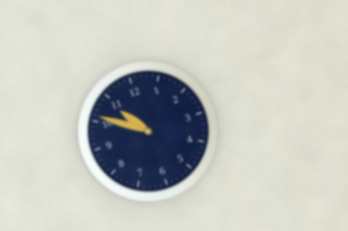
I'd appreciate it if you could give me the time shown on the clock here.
10:51
